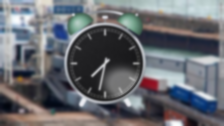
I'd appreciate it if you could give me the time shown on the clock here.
7:32
